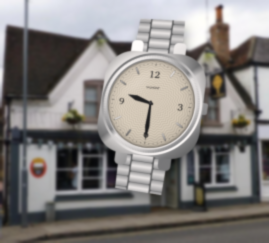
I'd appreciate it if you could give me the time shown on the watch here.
9:30
